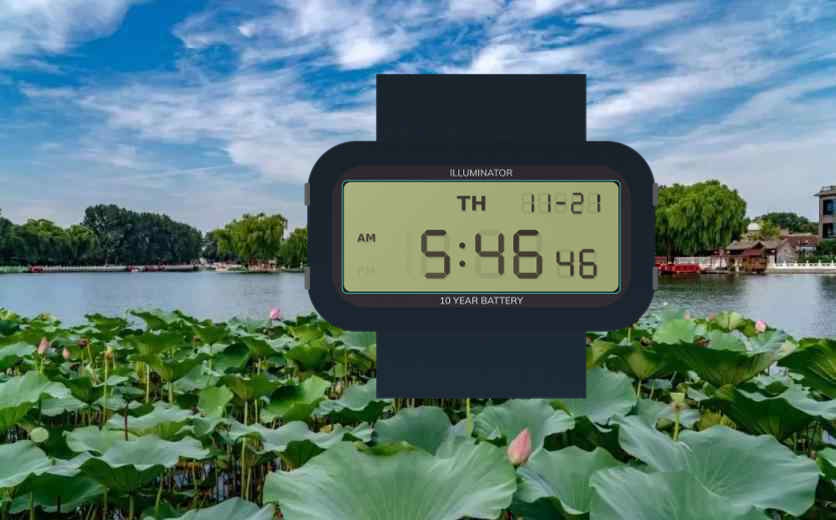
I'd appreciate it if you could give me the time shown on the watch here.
5:46:46
